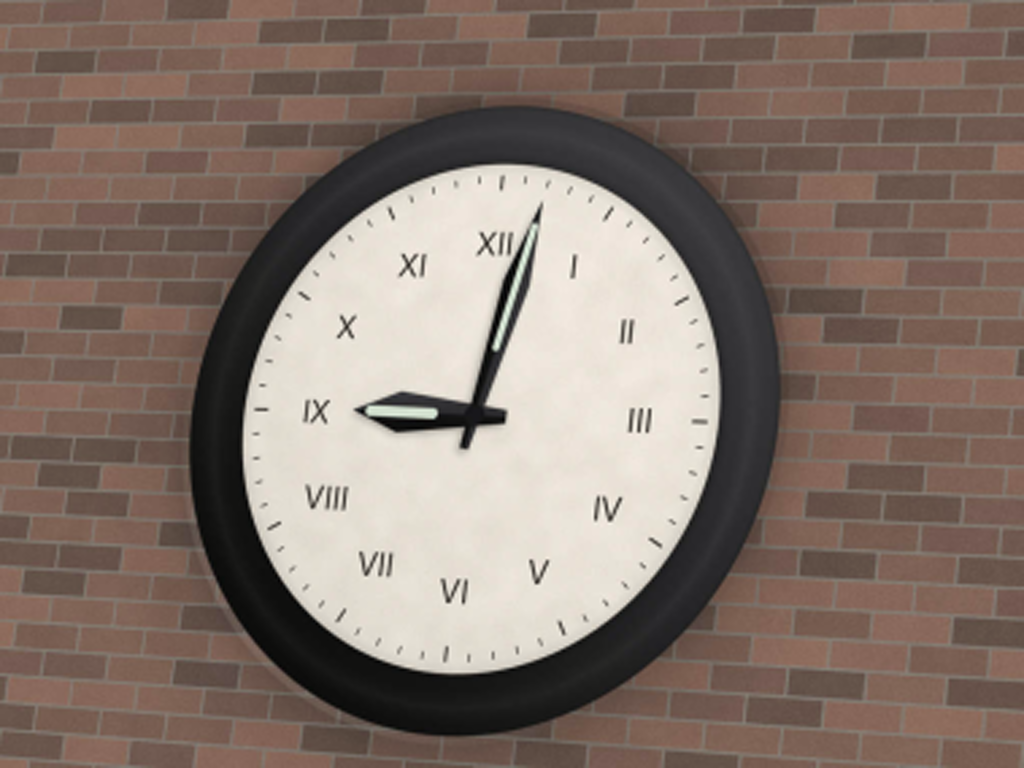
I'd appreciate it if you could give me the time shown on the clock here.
9:02
